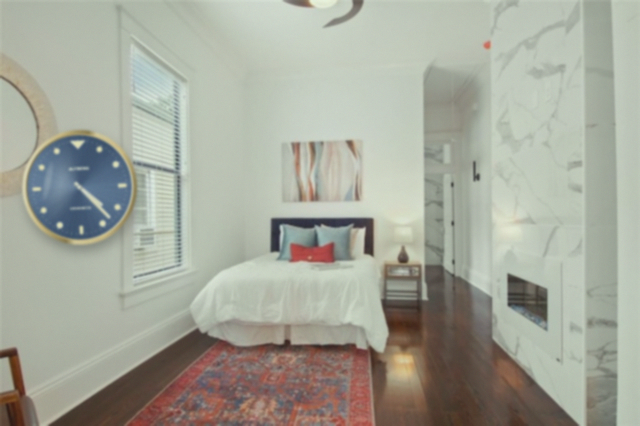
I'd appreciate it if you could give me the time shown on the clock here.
4:23
